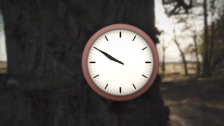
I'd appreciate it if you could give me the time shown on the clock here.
9:50
